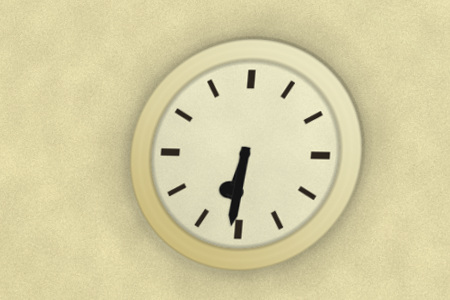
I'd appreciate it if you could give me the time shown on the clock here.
6:31
